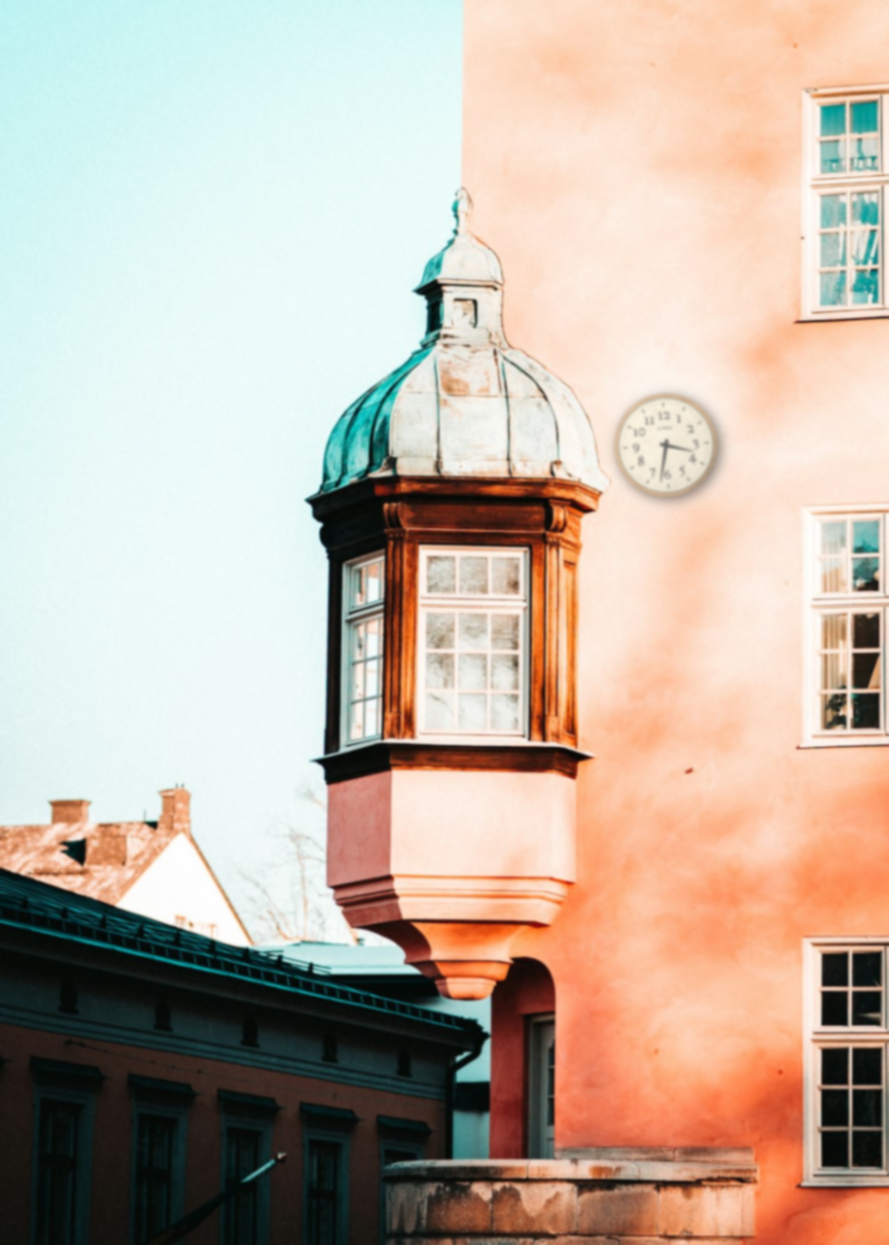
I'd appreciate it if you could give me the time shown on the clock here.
3:32
